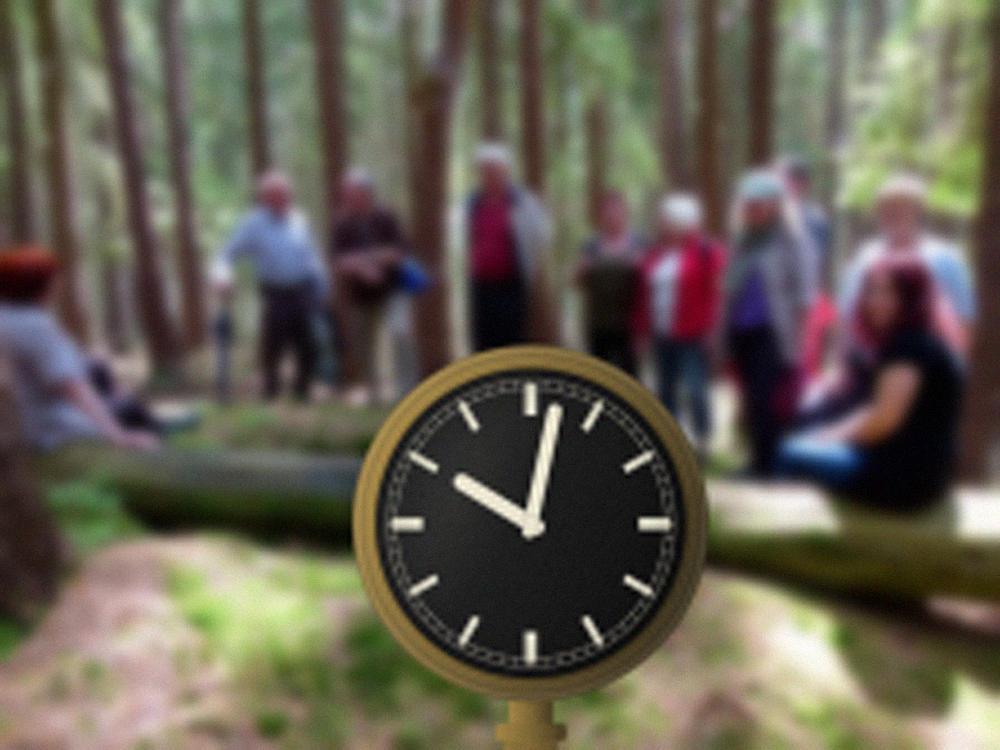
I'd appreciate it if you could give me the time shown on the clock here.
10:02
